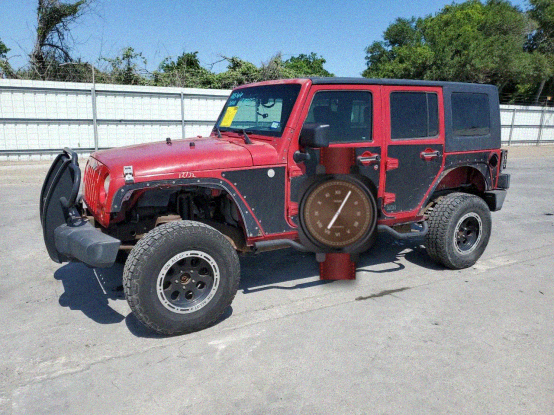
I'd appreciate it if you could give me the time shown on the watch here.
7:05
